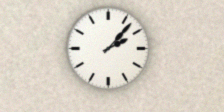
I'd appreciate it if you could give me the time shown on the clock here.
2:07
